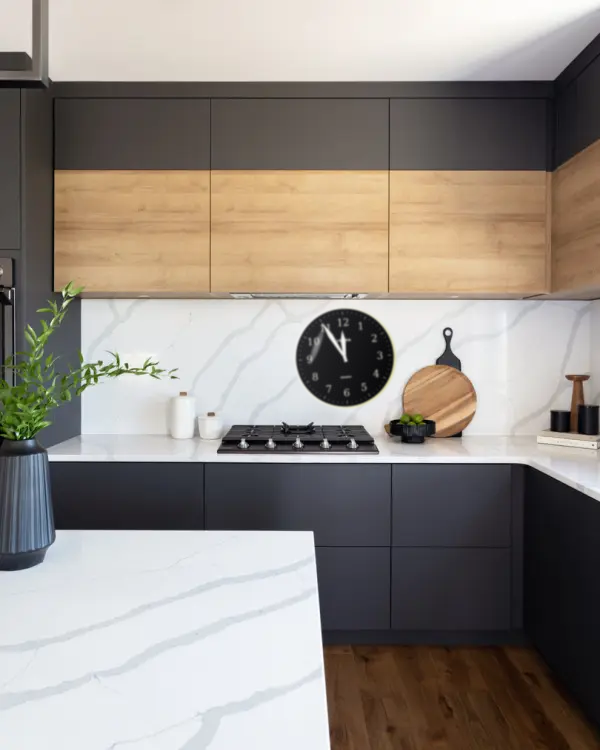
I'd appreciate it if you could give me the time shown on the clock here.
11:55
